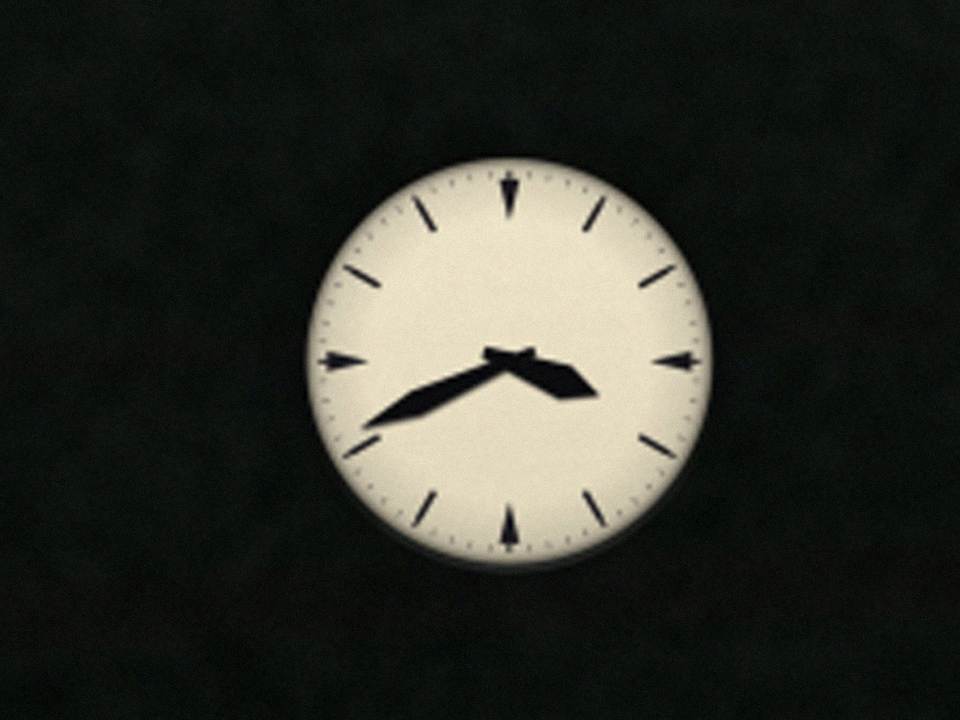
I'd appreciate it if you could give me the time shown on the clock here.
3:41
